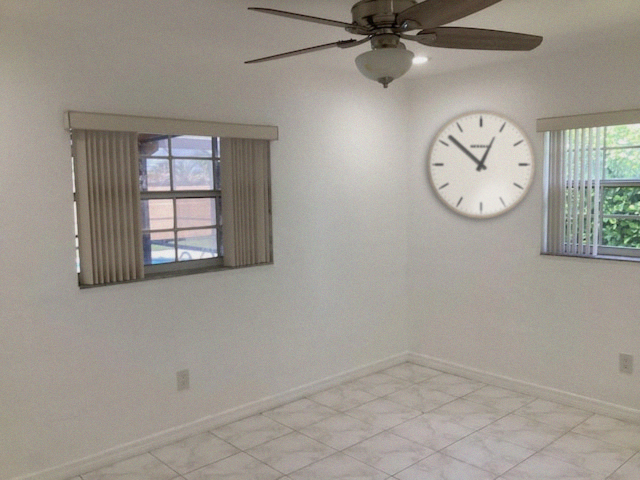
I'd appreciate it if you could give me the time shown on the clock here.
12:52
